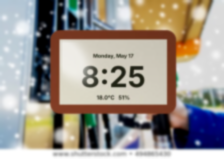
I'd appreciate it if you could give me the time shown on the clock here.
8:25
